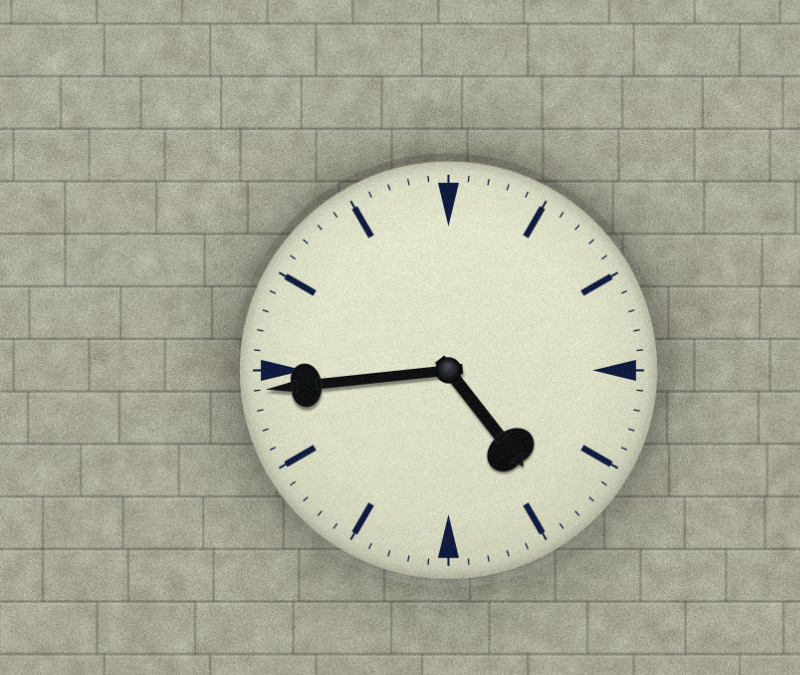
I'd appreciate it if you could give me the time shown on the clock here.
4:44
